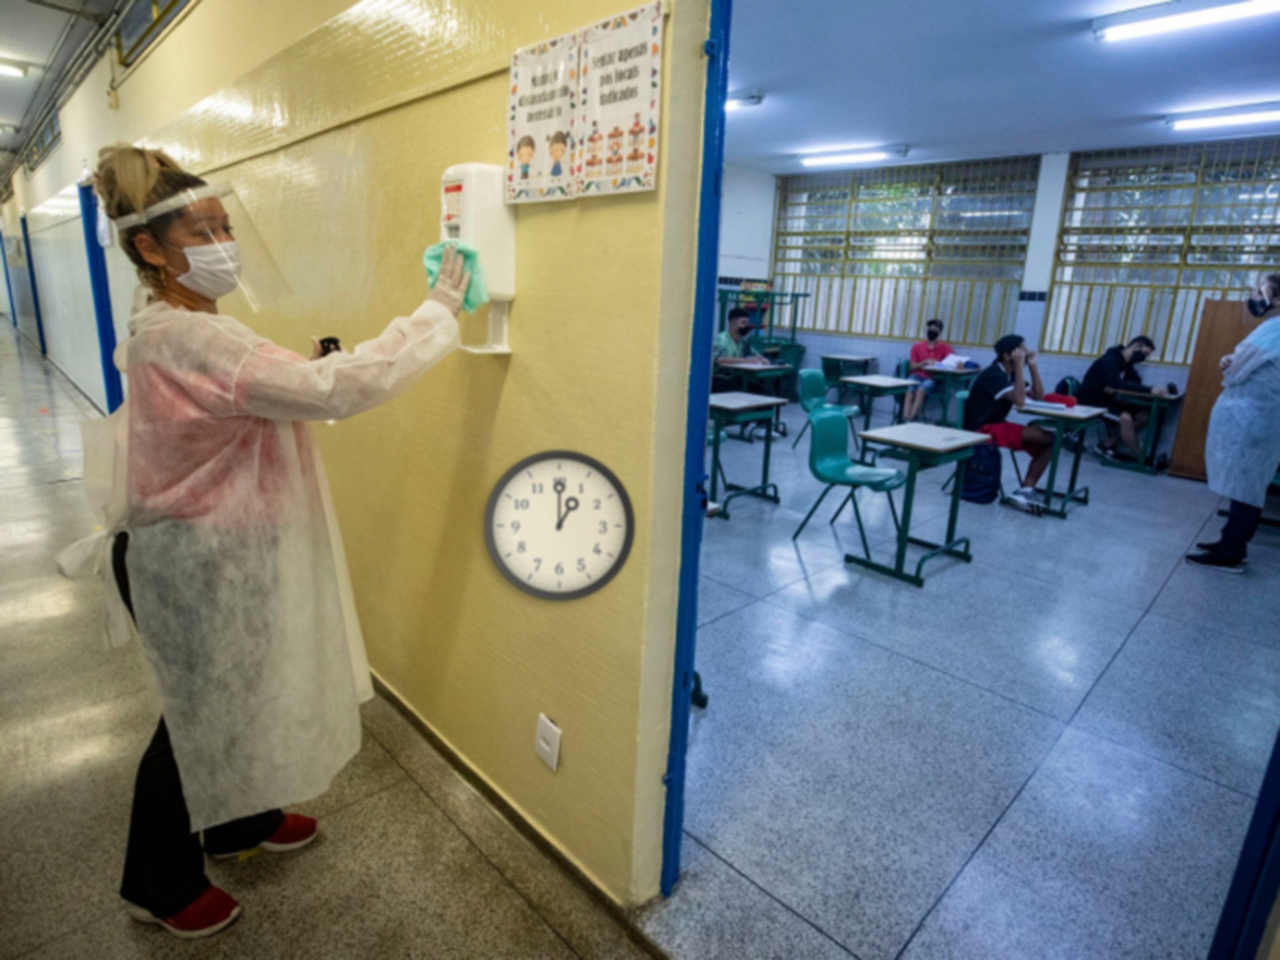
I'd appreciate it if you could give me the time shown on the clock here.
1:00
